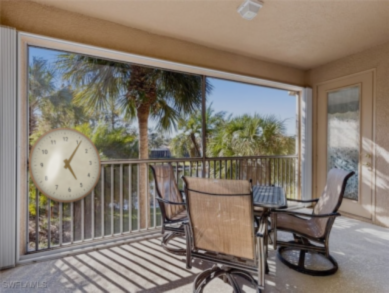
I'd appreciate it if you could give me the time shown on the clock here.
5:06
